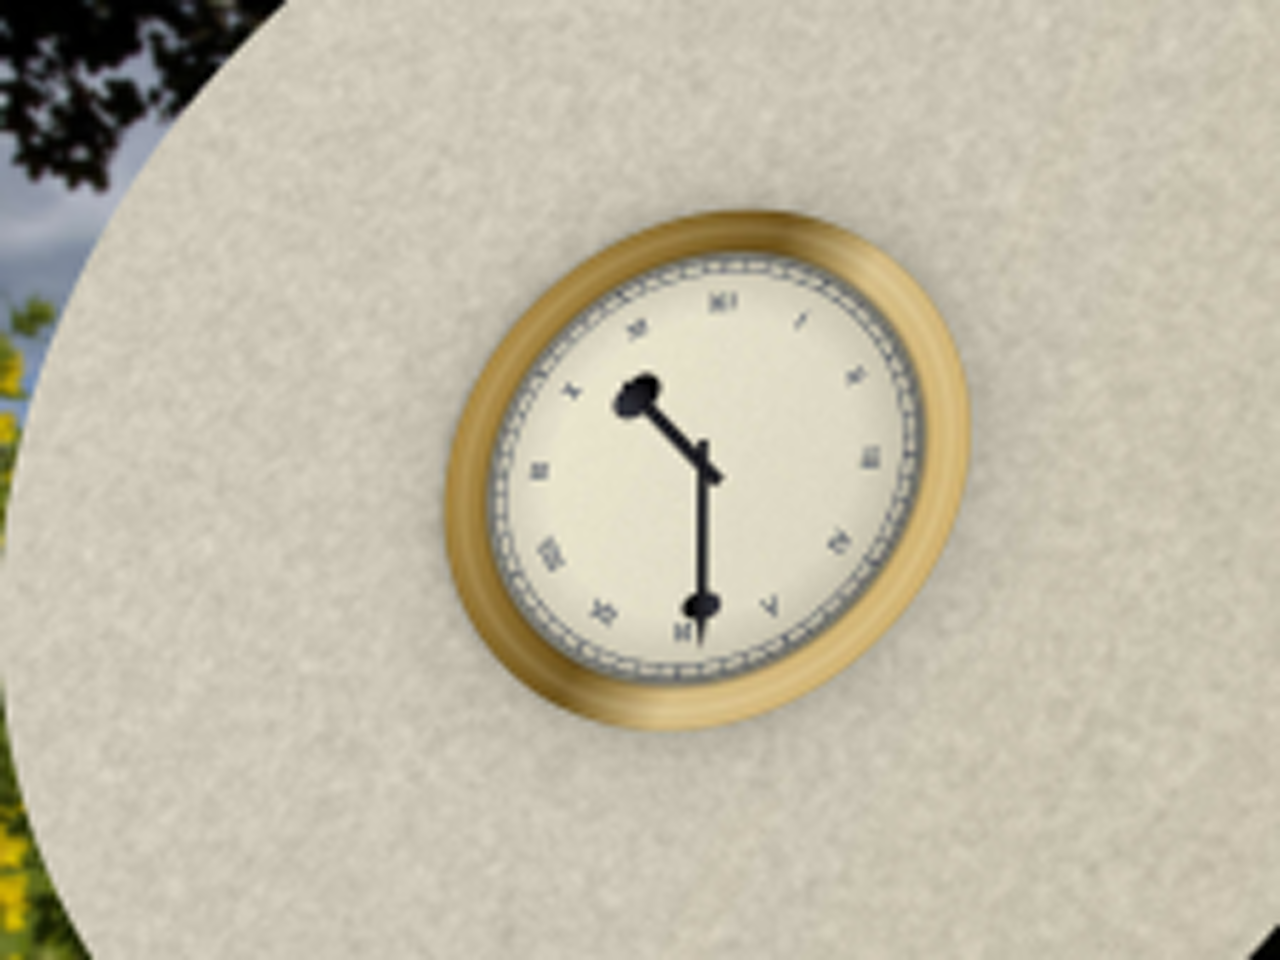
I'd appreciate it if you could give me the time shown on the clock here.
10:29
